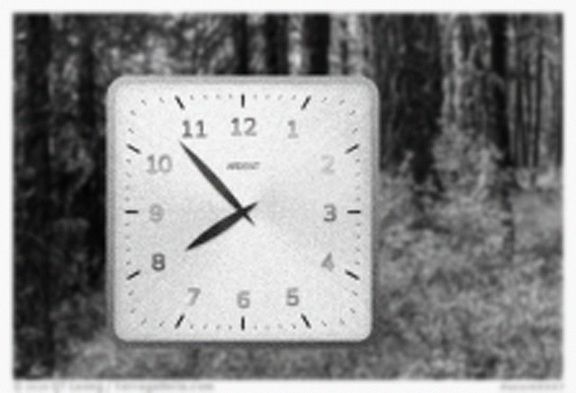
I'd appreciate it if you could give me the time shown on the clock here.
7:53
